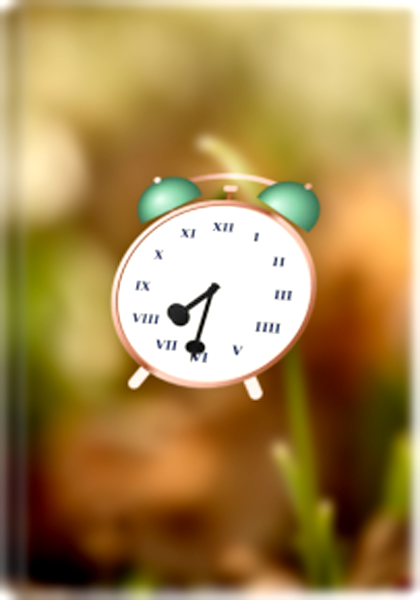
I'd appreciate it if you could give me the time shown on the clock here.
7:31
